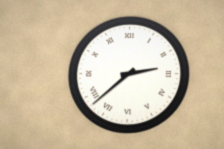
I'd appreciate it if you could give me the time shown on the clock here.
2:38
